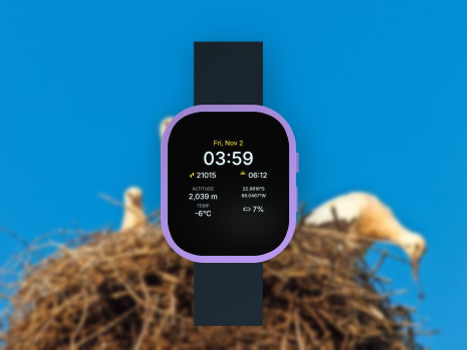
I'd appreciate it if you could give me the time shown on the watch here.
3:59
